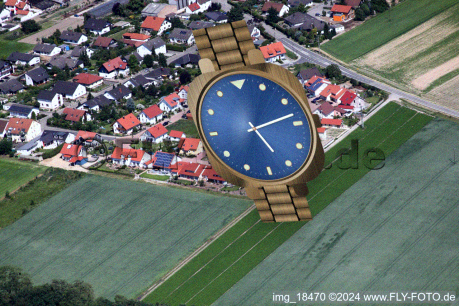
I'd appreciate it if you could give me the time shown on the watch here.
5:13
